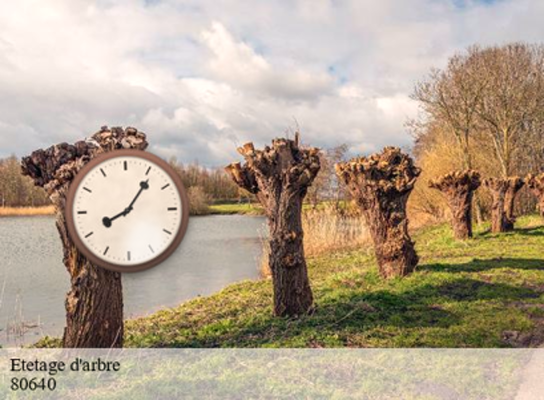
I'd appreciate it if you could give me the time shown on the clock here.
8:06
